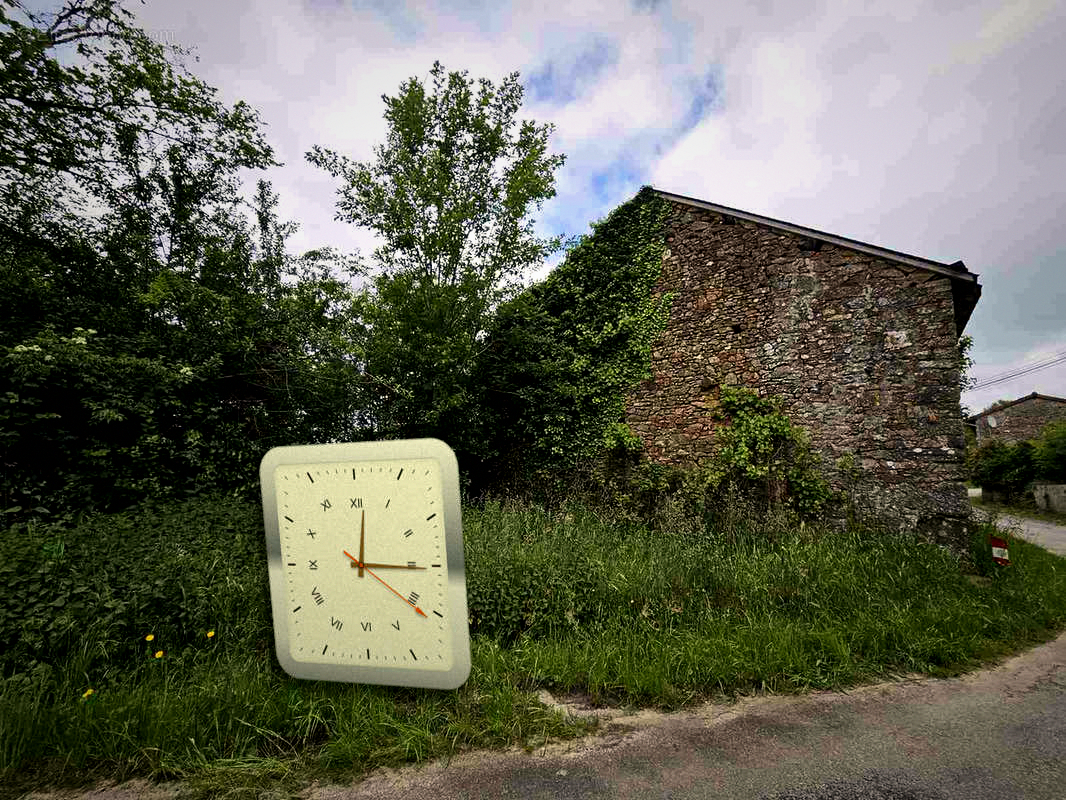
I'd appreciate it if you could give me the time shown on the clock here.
12:15:21
